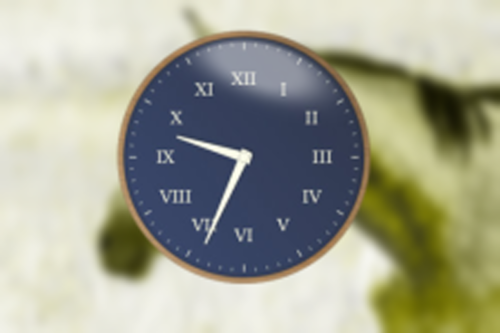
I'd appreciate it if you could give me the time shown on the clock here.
9:34
